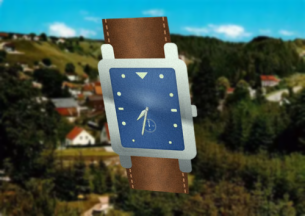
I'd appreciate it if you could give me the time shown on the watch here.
7:33
